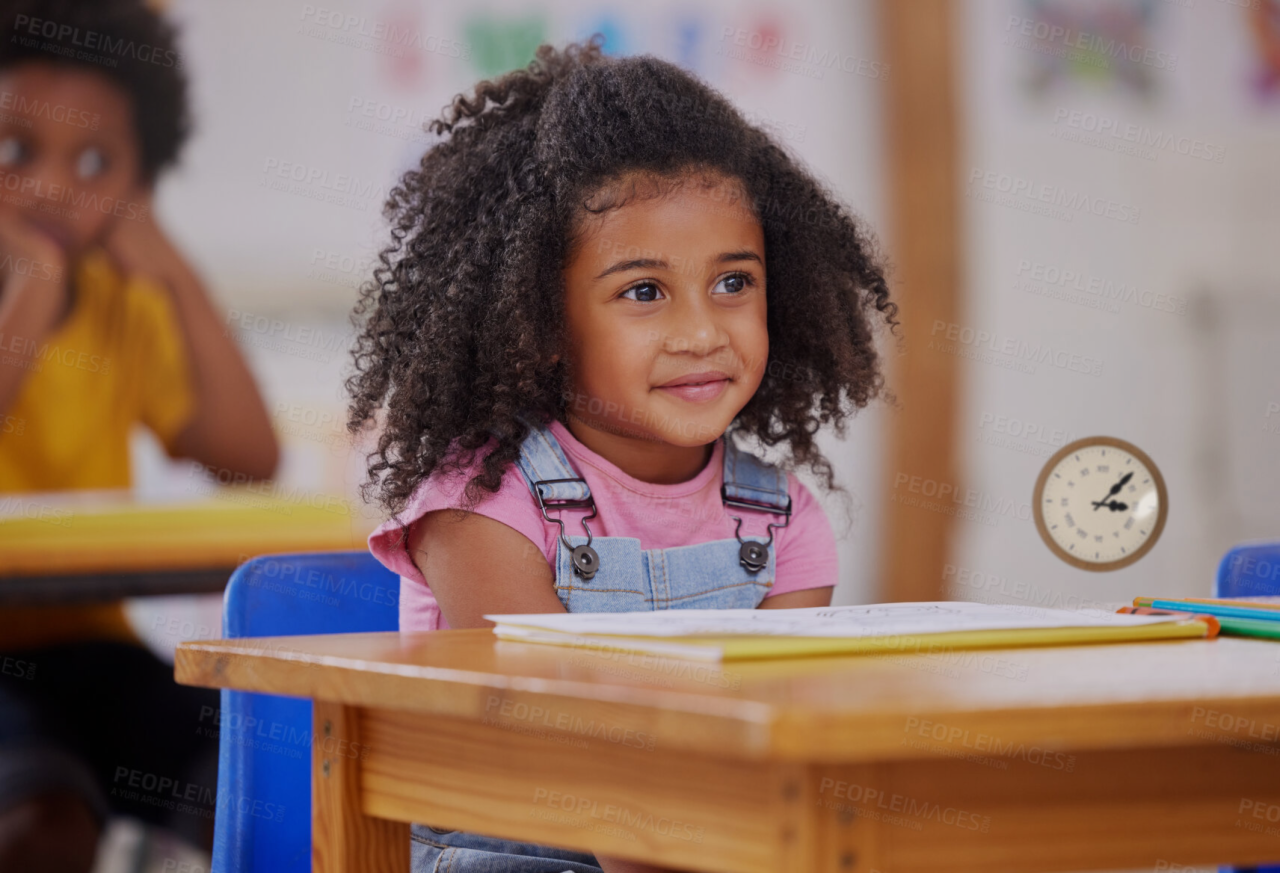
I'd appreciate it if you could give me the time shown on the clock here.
3:07
